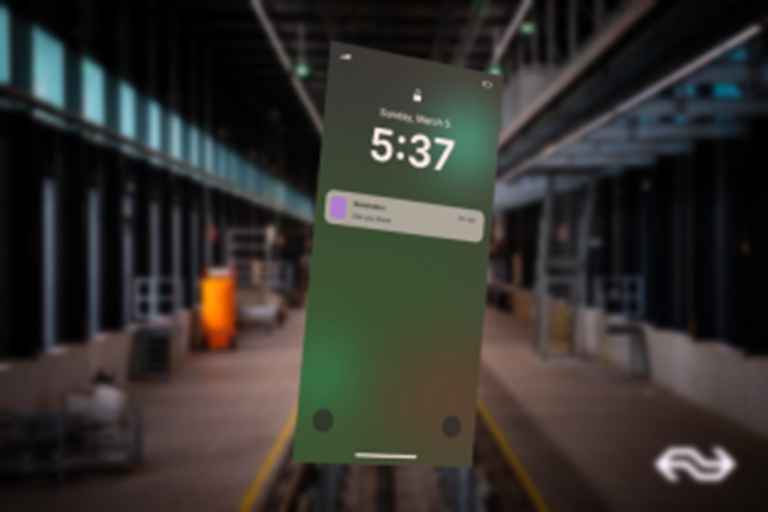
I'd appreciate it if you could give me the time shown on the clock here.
5:37
